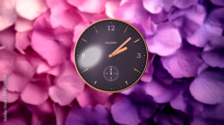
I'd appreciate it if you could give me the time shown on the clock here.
2:08
